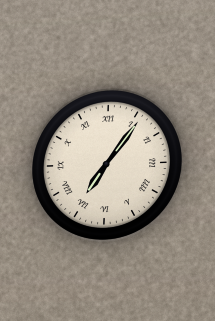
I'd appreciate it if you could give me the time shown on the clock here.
7:06
